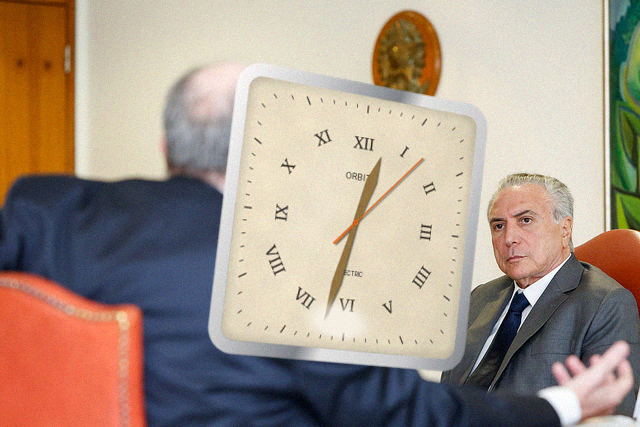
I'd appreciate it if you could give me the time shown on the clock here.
12:32:07
